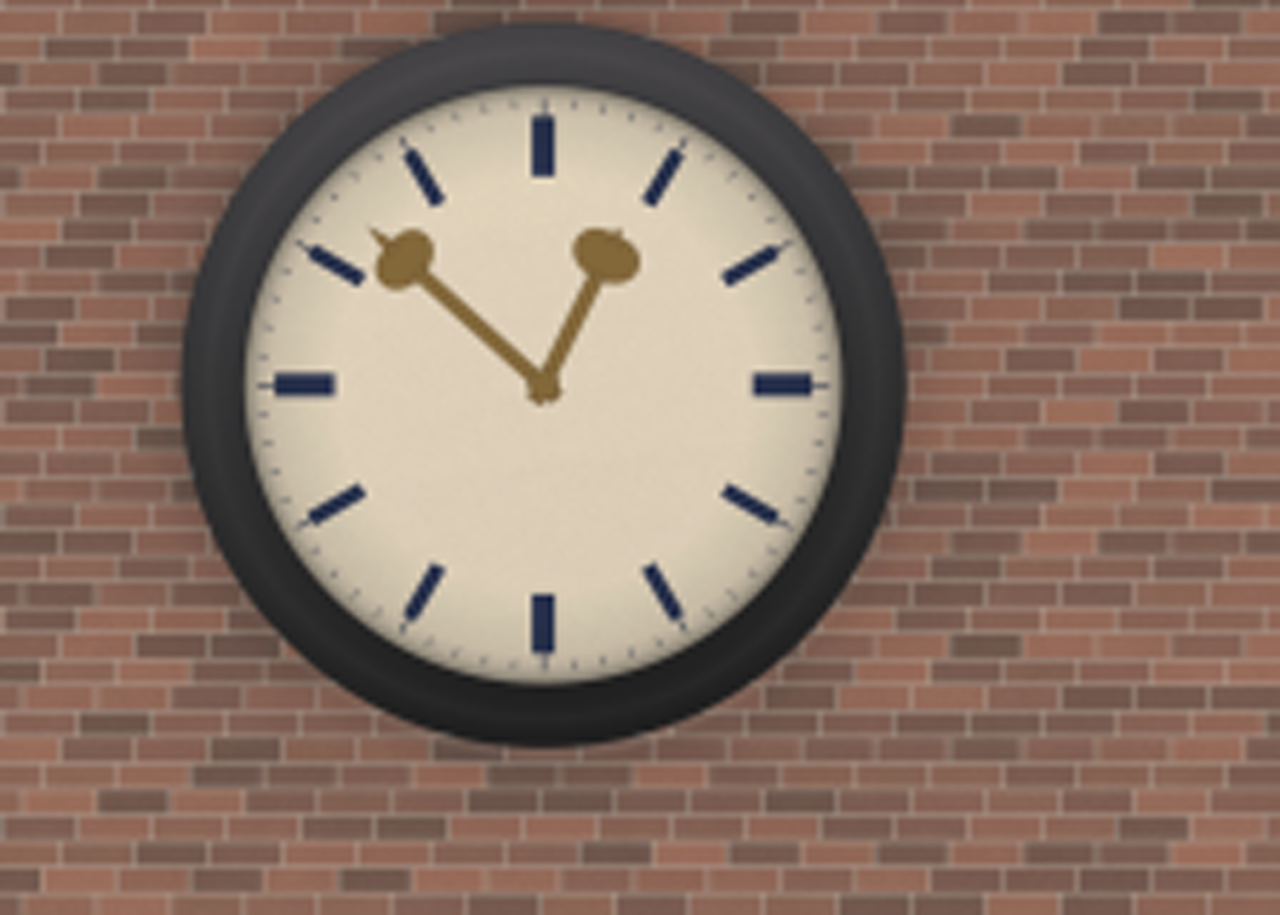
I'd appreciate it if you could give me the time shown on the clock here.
12:52
